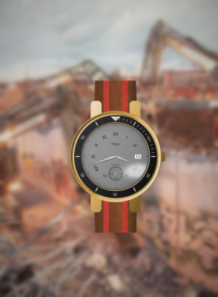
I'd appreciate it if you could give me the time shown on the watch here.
3:42
